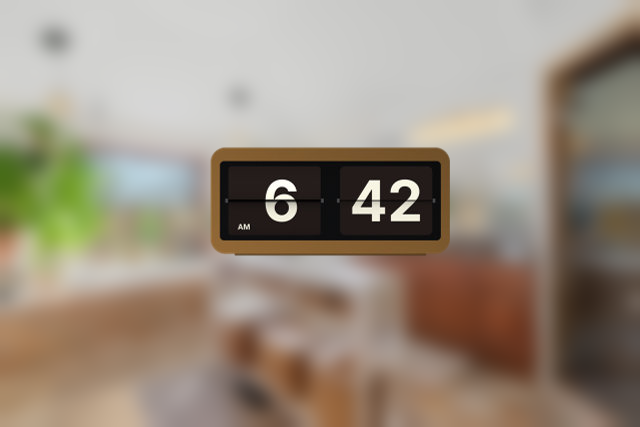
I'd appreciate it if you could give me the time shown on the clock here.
6:42
